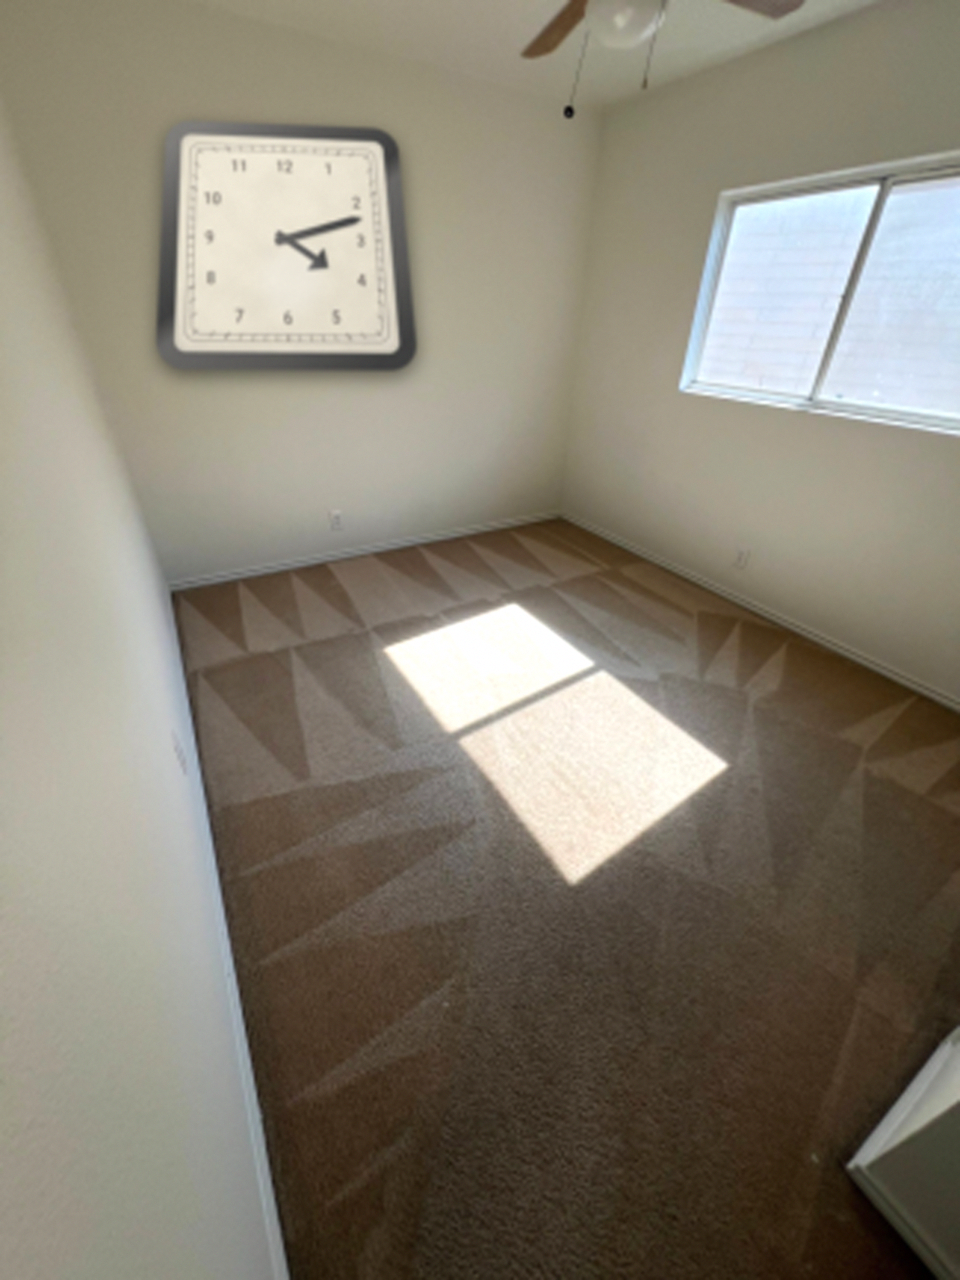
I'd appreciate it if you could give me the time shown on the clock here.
4:12
